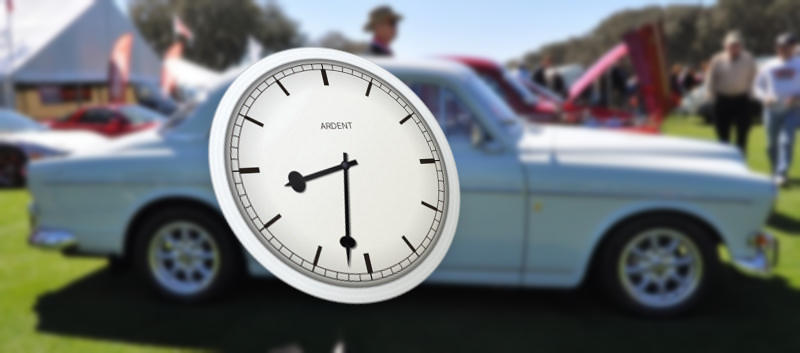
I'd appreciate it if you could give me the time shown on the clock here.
8:32
